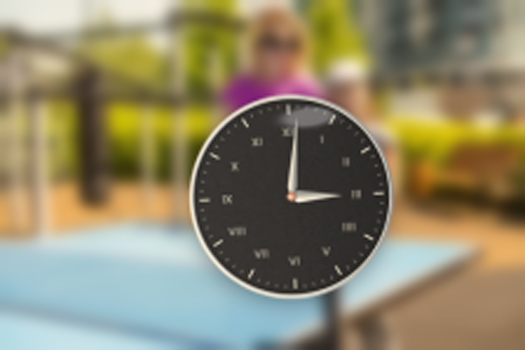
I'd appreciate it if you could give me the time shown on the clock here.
3:01
